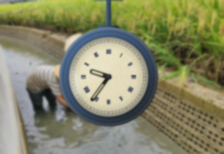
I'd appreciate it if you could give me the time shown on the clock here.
9:36
